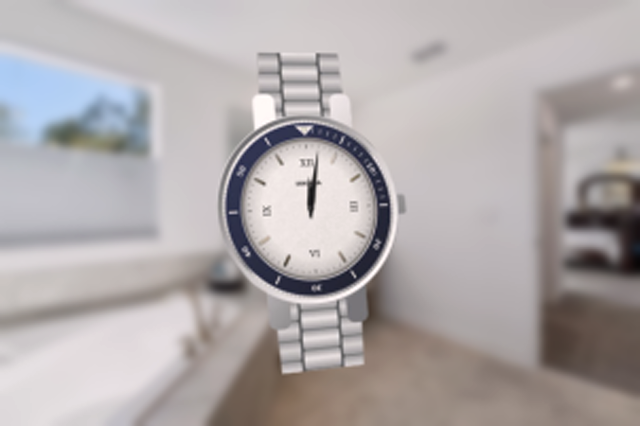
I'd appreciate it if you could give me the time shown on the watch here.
12:02
